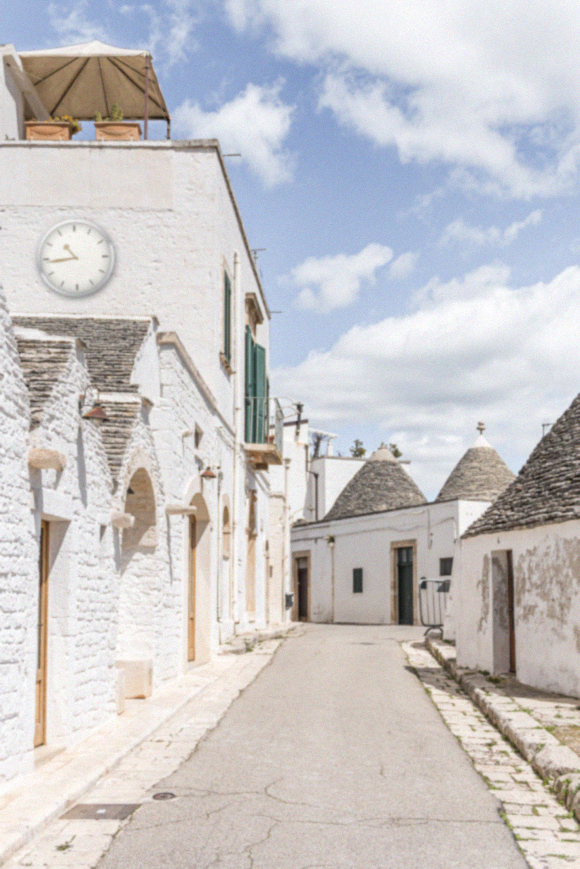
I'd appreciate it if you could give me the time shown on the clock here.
10:44
